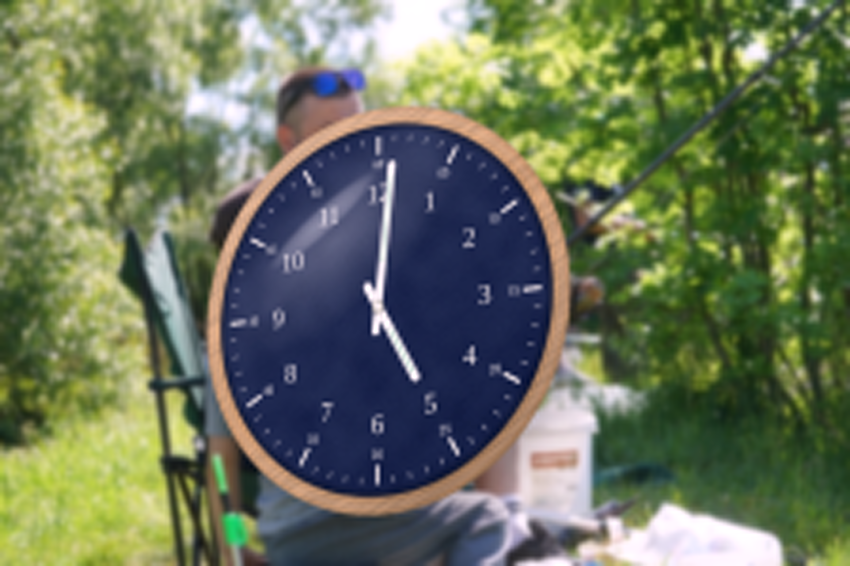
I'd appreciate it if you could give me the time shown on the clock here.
5:01
